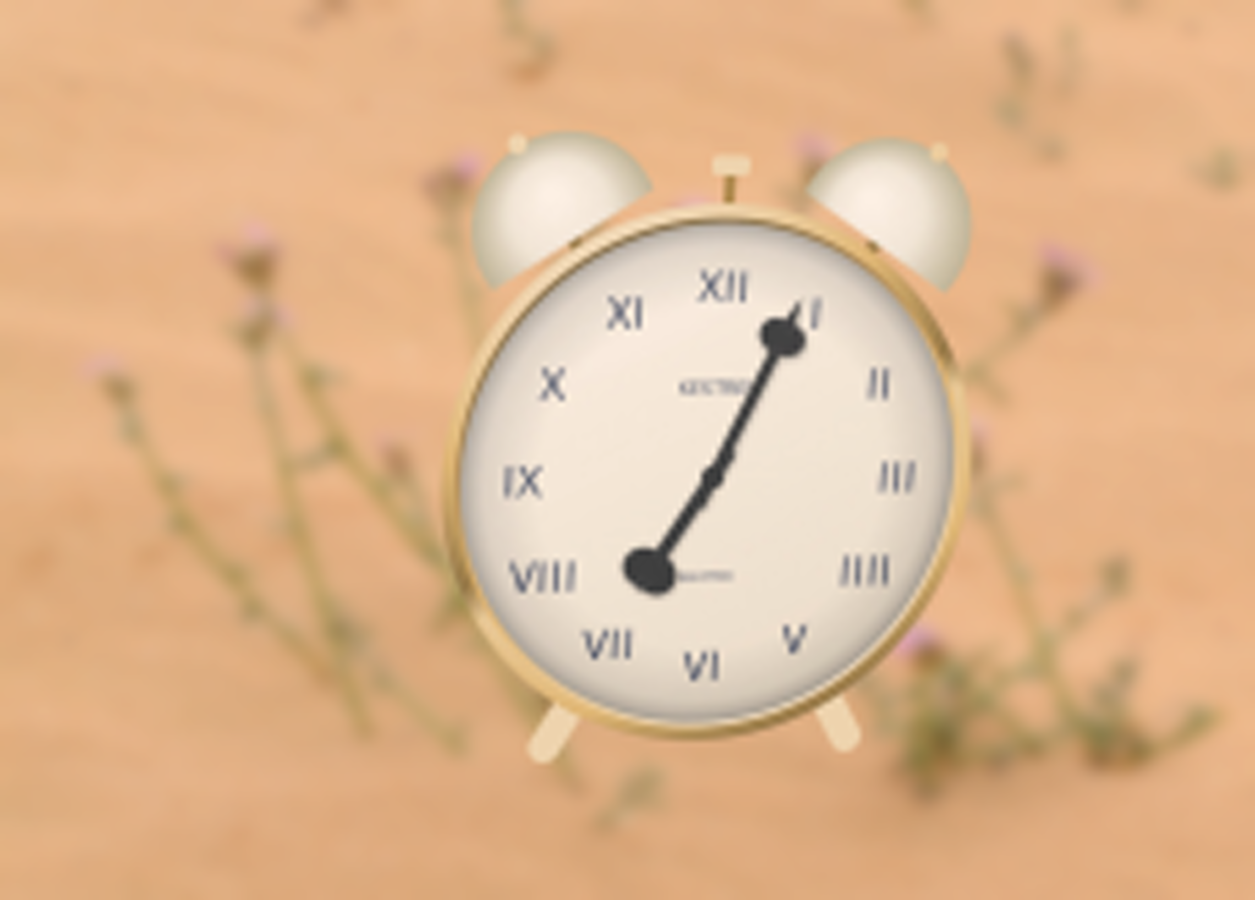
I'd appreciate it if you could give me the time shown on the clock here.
7:04
